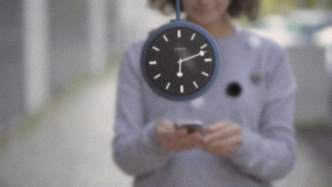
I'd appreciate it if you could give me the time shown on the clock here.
6:12
